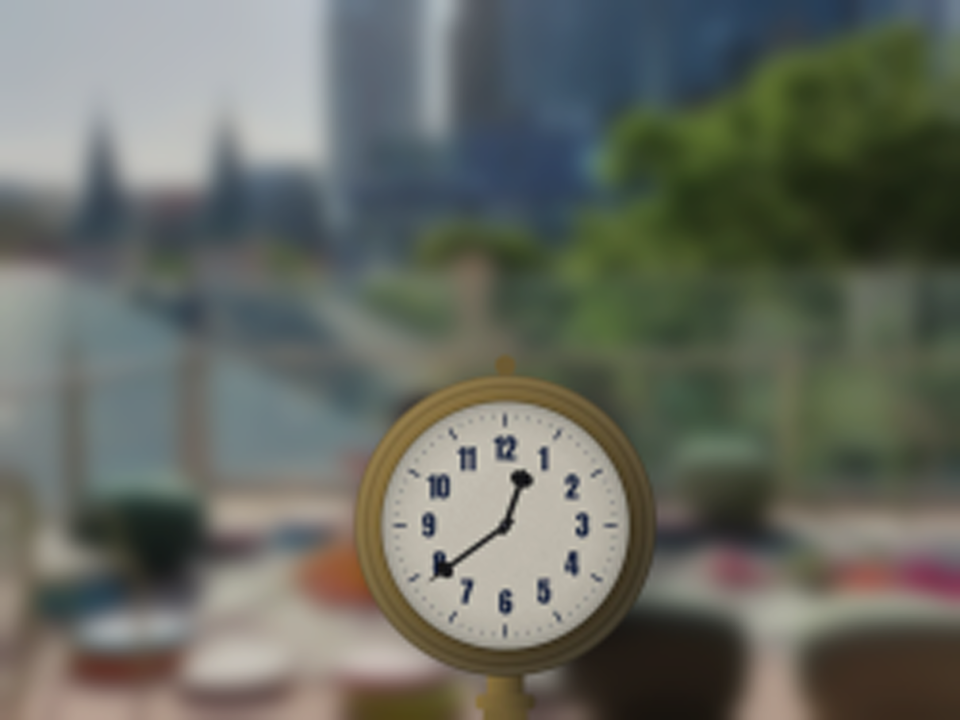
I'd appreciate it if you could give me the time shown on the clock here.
12:39
